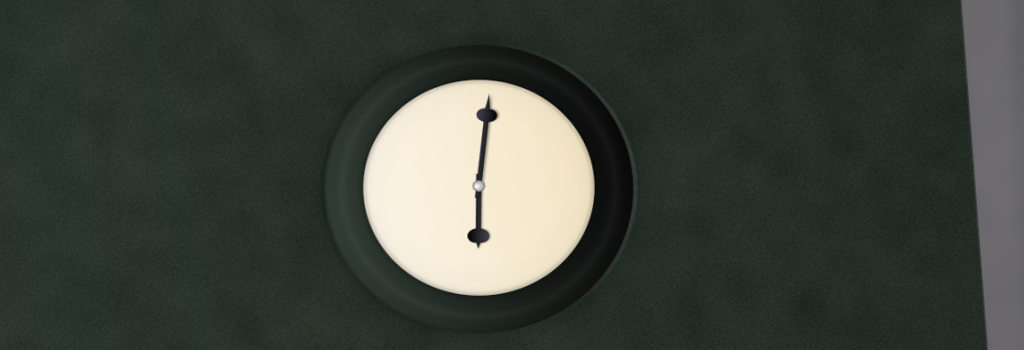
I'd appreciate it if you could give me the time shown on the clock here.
6:01
